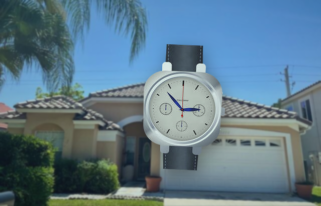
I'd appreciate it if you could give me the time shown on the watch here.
2:53
